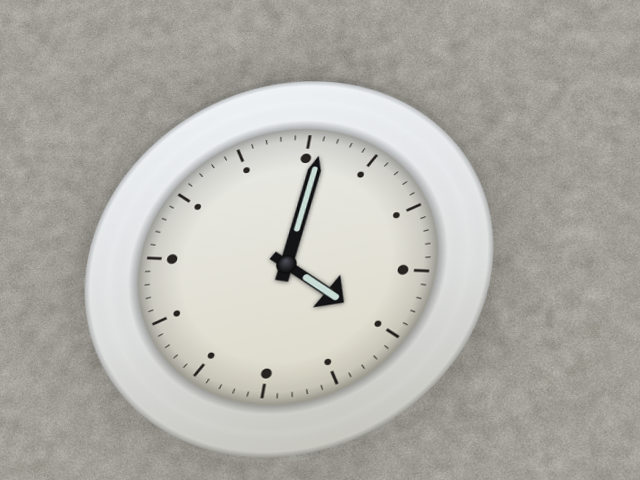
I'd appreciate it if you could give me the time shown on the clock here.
4:01
